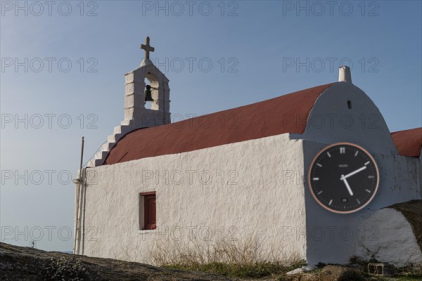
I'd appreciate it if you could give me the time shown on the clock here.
5:11
